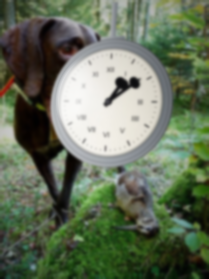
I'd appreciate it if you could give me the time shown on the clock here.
1:09
